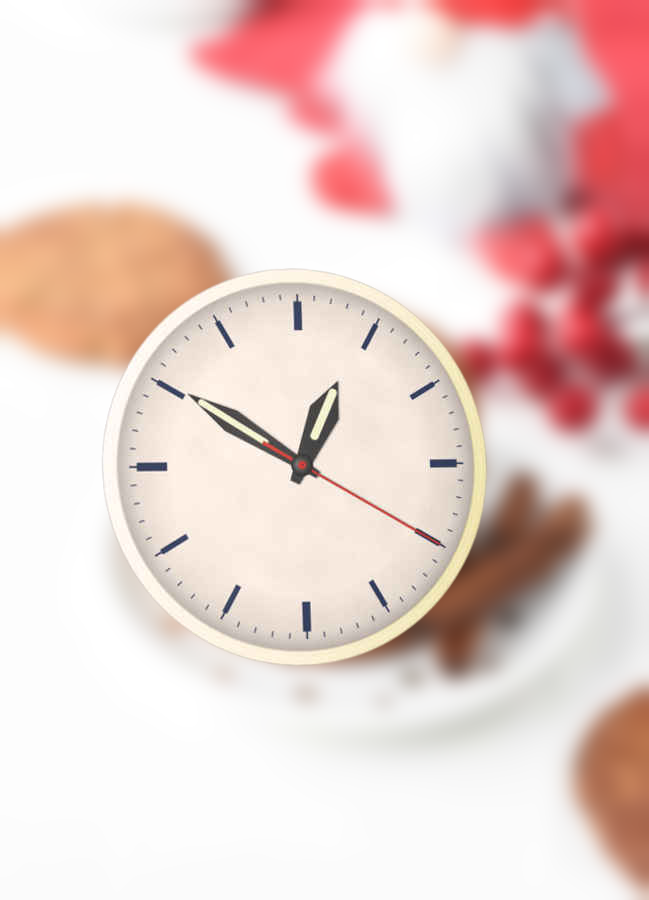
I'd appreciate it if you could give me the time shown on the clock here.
12:50:20
